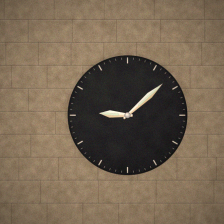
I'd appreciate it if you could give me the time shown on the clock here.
9:08
